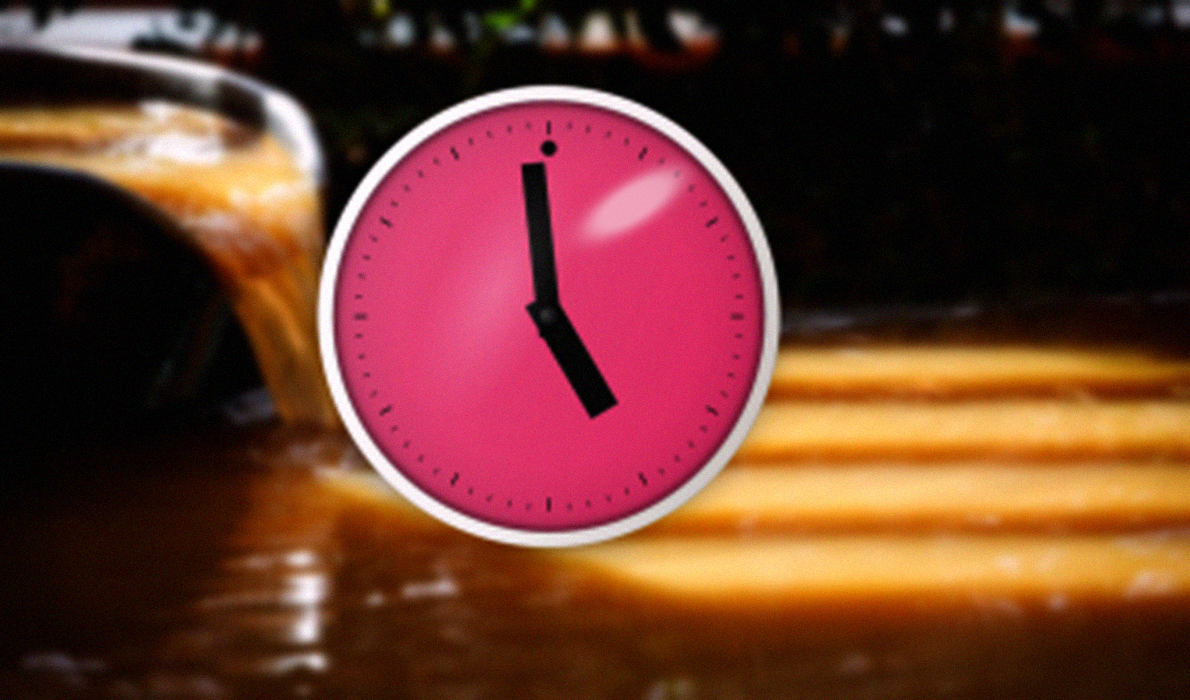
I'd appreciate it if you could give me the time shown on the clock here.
4:59
